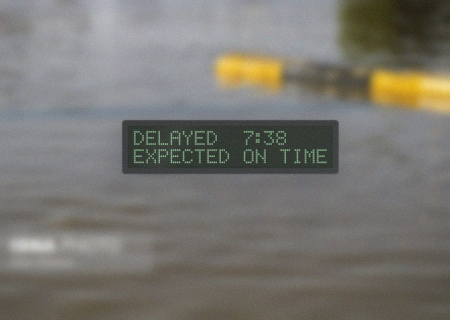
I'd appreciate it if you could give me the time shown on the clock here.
7:38
